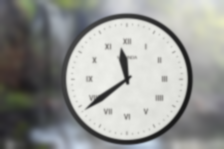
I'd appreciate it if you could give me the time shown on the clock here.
11:39
